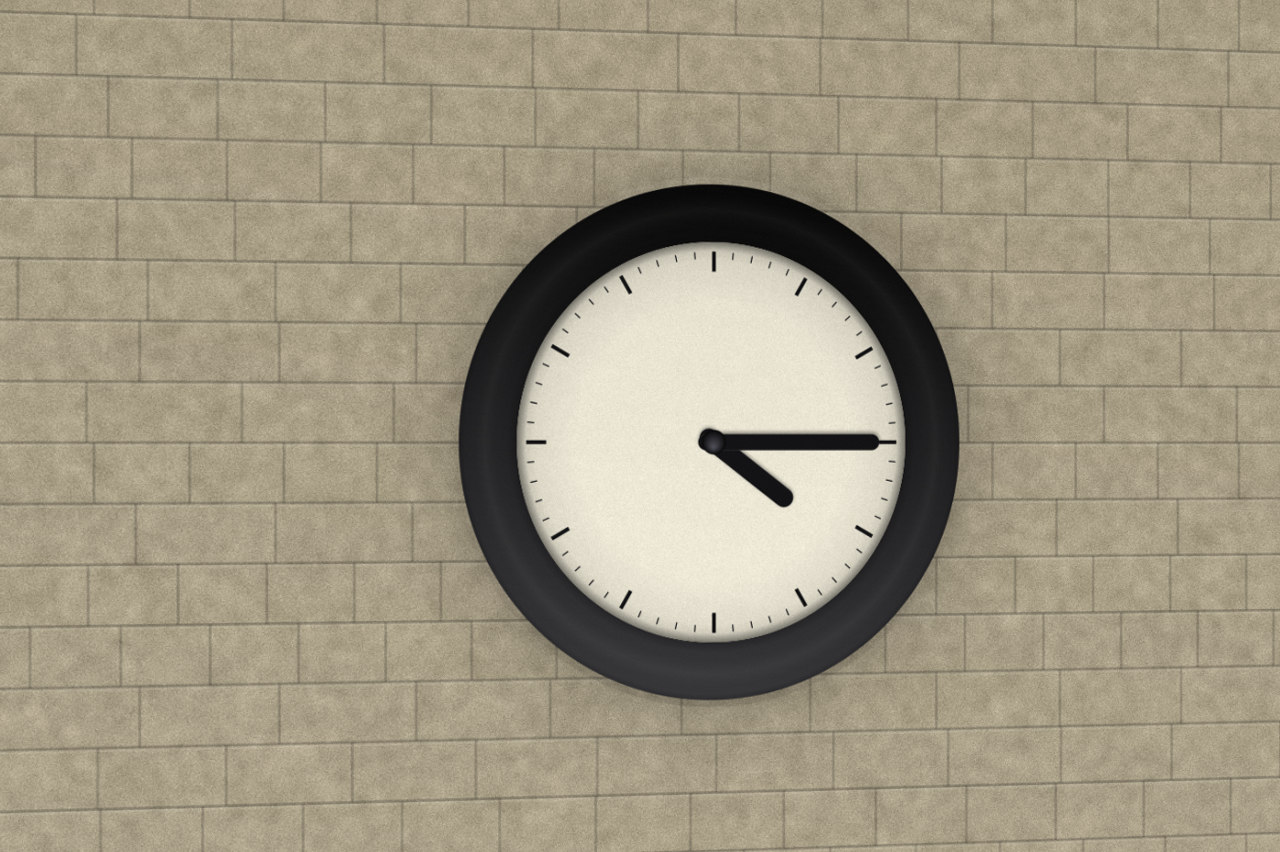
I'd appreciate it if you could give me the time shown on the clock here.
4:15
